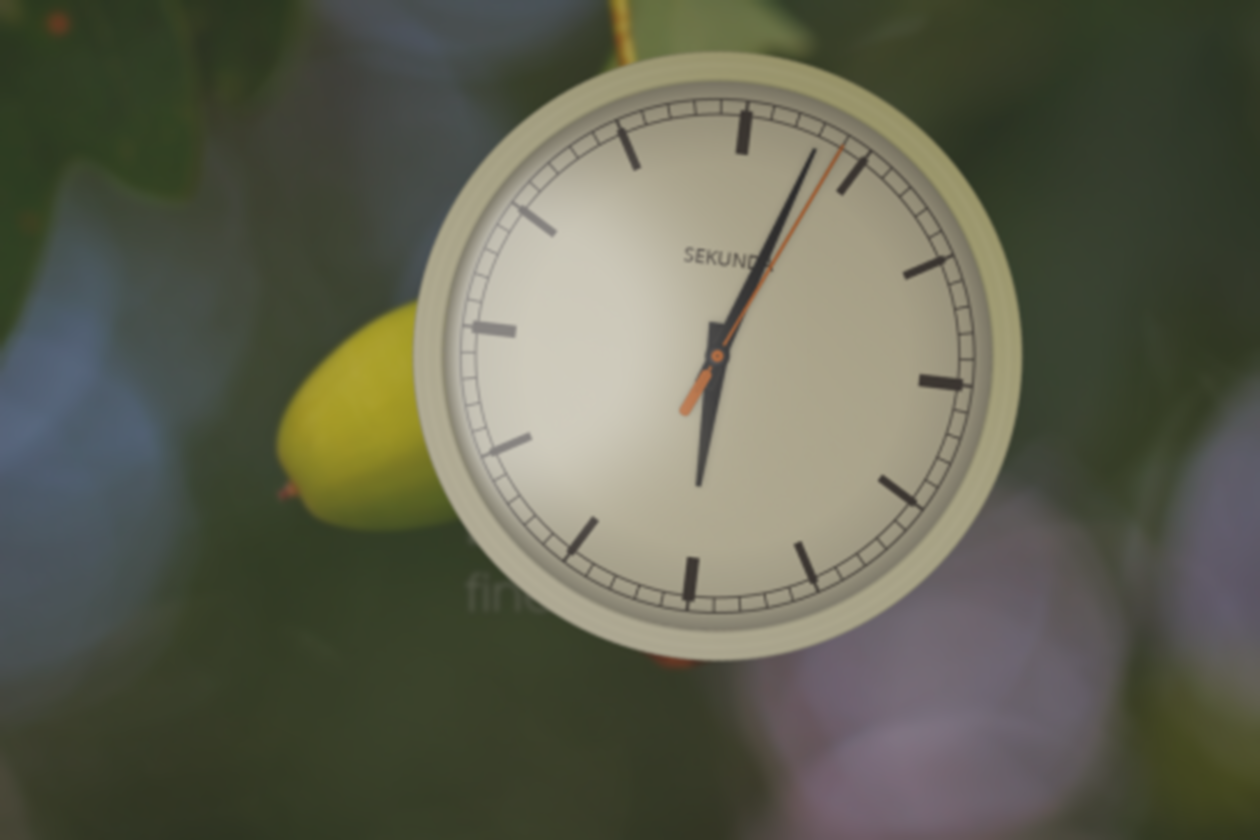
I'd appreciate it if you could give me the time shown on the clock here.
6:03:04
